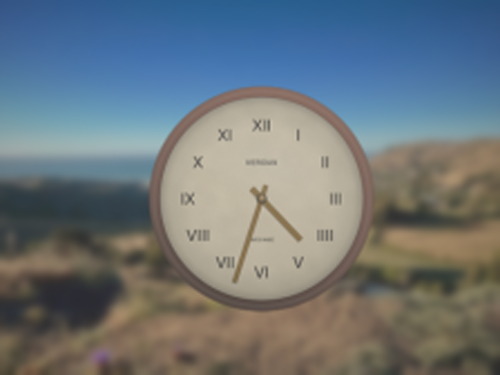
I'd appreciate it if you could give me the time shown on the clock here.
4:33
